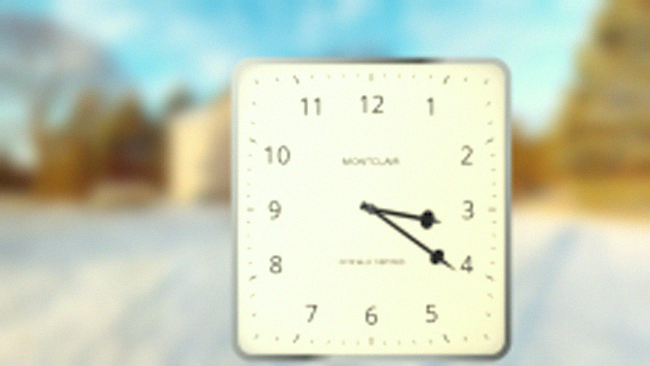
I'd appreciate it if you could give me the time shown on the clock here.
3:21
